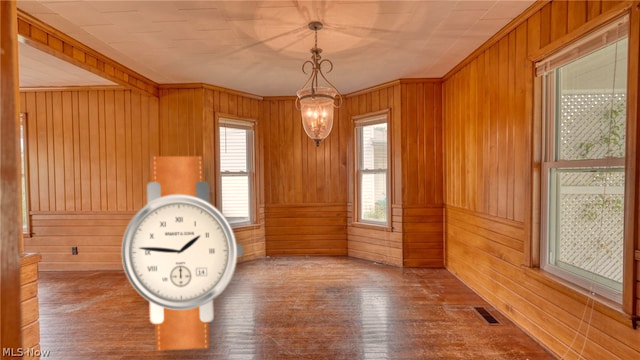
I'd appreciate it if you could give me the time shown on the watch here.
1:46
